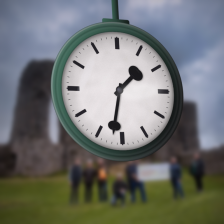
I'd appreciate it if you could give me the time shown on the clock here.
1:32
